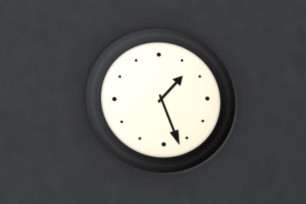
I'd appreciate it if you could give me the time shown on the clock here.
1:27
